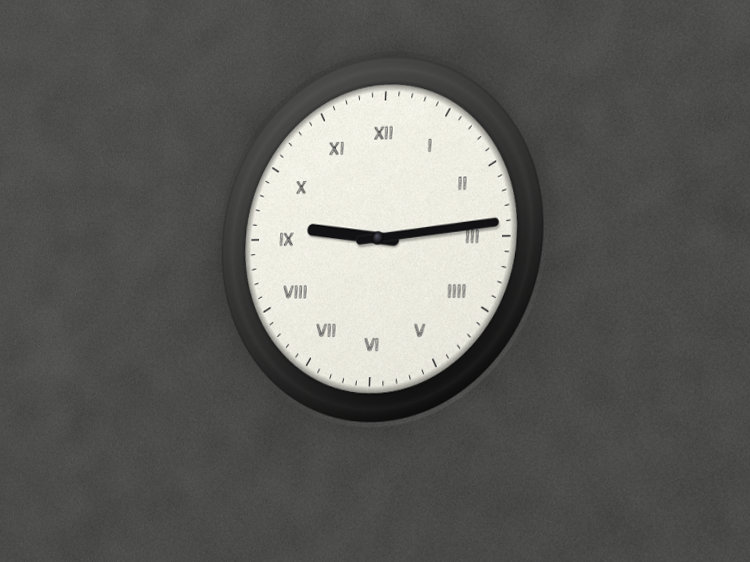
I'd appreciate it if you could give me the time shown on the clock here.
9:14
